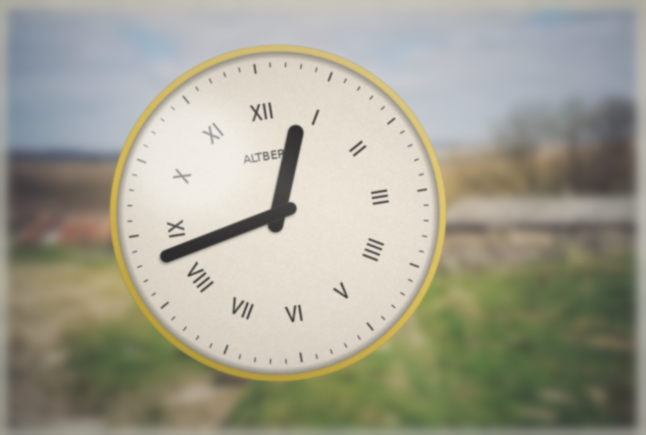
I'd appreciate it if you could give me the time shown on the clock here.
12:43
